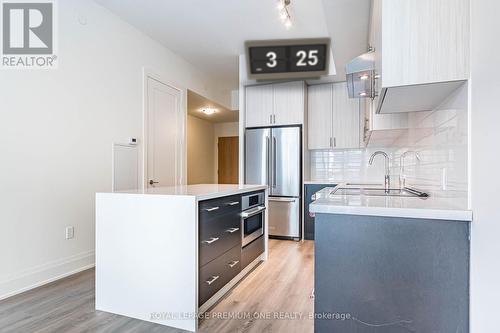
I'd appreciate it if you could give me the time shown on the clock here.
3:25
